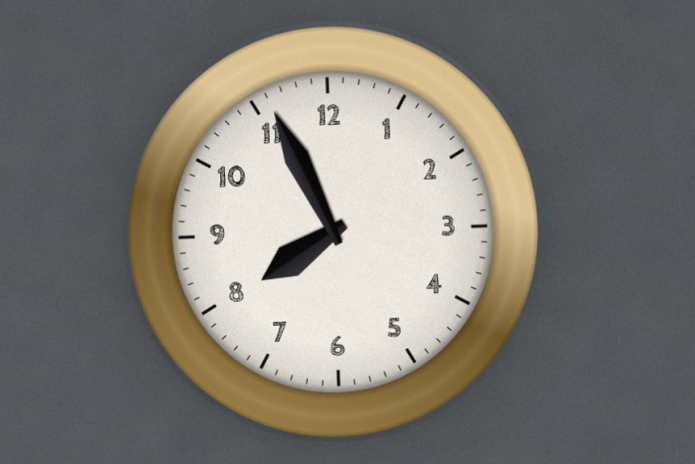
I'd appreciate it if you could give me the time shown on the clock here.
7:56
